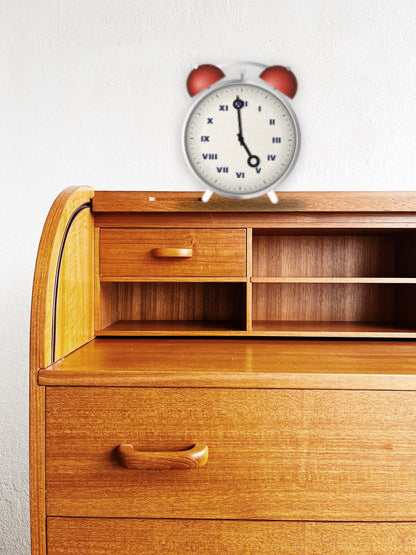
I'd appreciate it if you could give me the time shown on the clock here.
4:59
